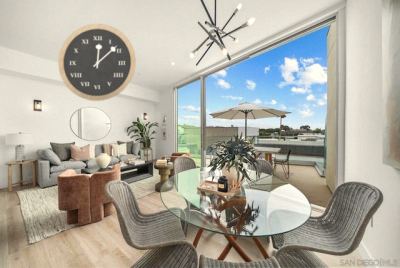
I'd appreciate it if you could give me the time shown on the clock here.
12:08
